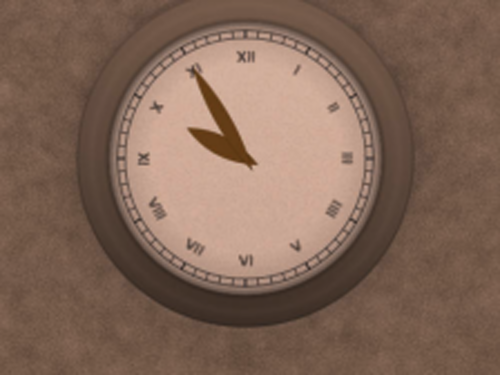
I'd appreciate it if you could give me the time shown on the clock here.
9:55
